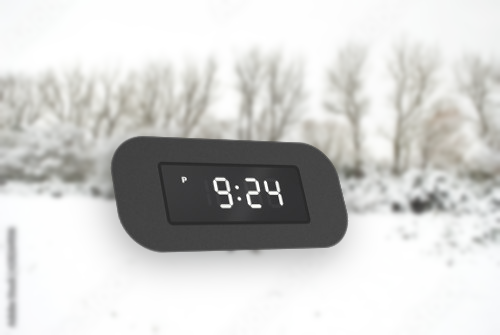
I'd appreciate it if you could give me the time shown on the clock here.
9:24
